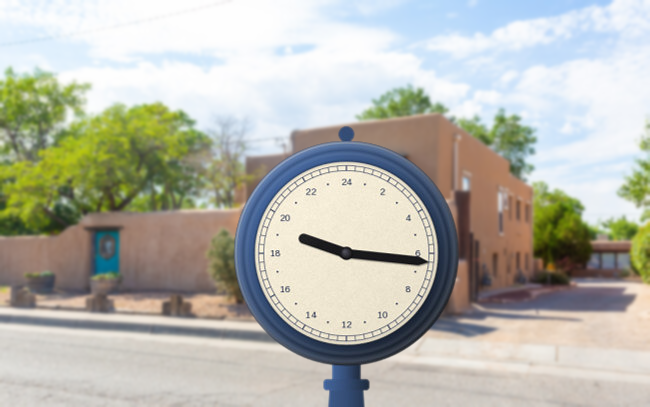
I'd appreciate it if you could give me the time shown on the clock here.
19:16
